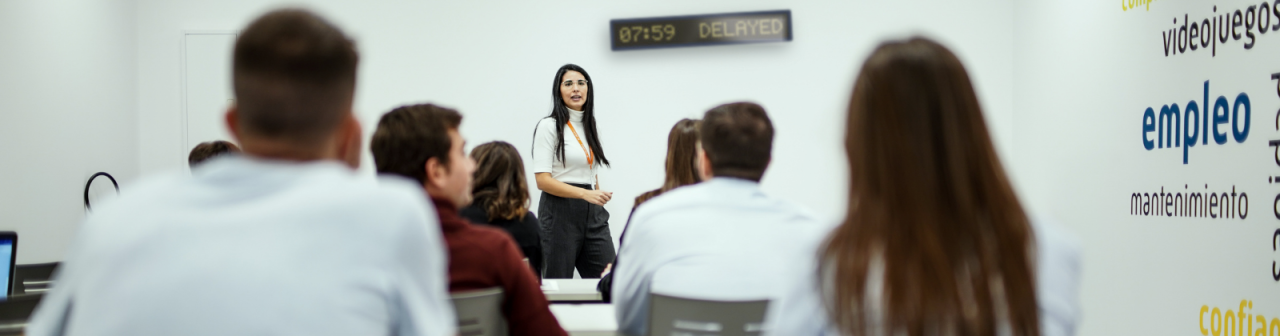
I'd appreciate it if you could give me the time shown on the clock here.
7:59
